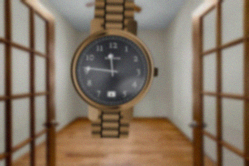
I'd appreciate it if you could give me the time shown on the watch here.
11:46
